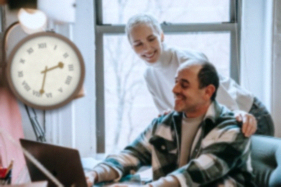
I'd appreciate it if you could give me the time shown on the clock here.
2:33
